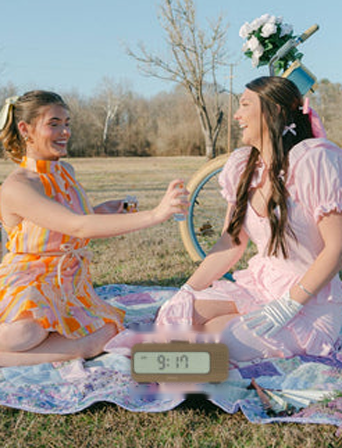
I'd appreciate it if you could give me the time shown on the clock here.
9:17
